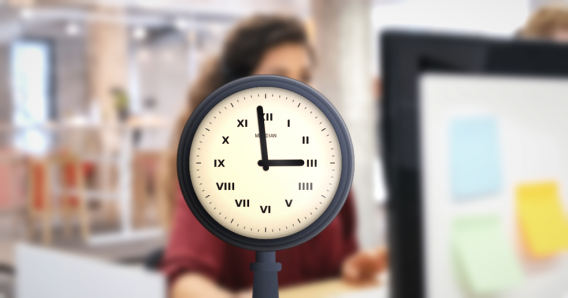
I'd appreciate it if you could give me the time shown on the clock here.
2:59
